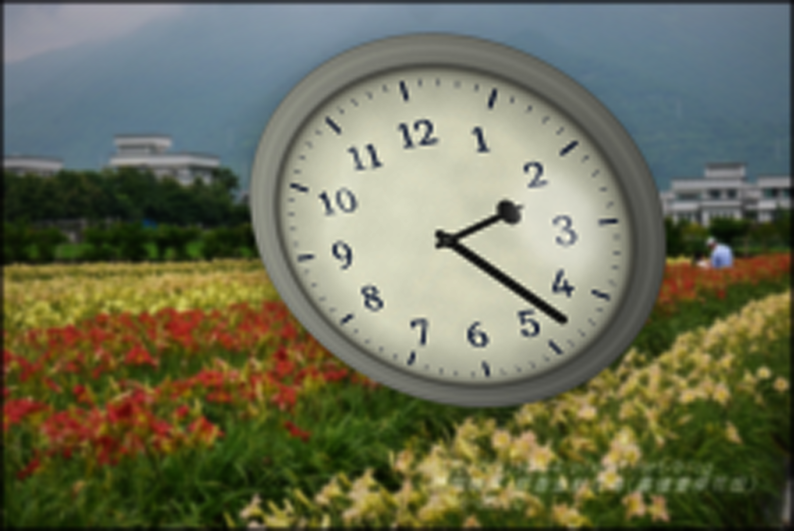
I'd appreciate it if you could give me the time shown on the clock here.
2:23
